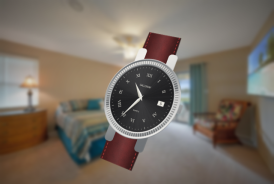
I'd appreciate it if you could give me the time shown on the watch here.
10:35
